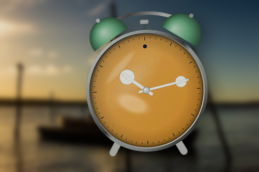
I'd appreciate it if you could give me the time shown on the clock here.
10:13
